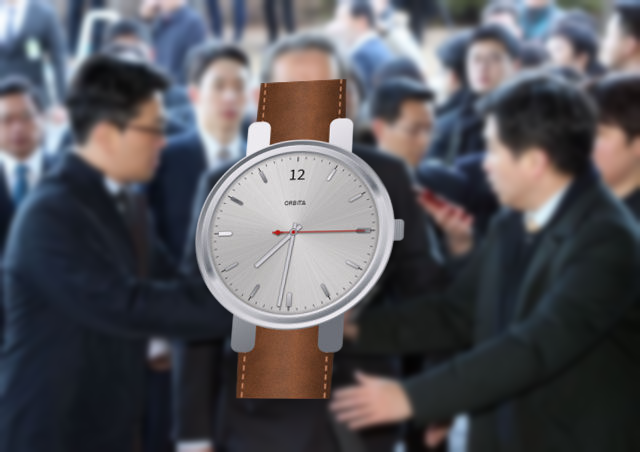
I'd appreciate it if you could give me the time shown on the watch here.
7:31:15
